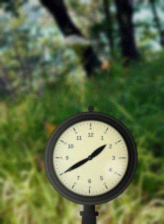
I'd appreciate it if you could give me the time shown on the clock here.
1:40
